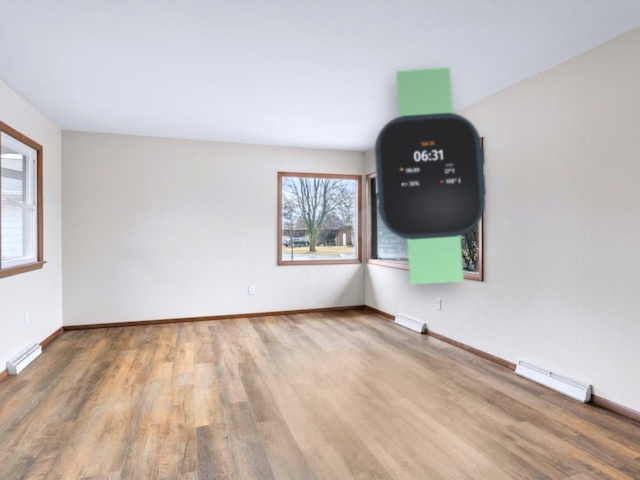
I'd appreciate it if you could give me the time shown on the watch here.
6:31
